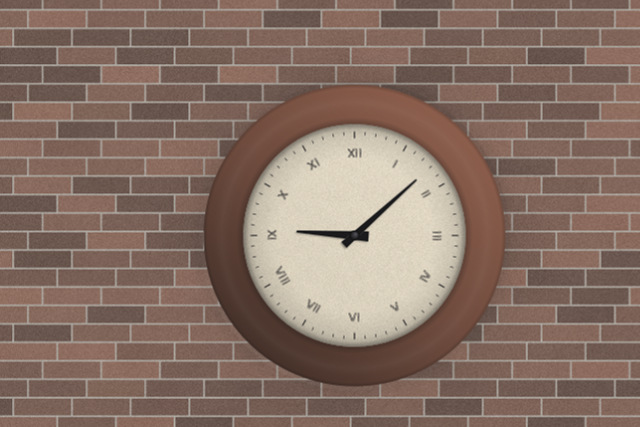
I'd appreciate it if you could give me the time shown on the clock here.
9:08
